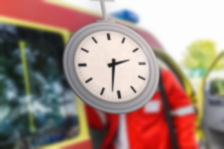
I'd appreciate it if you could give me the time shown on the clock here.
2:32
